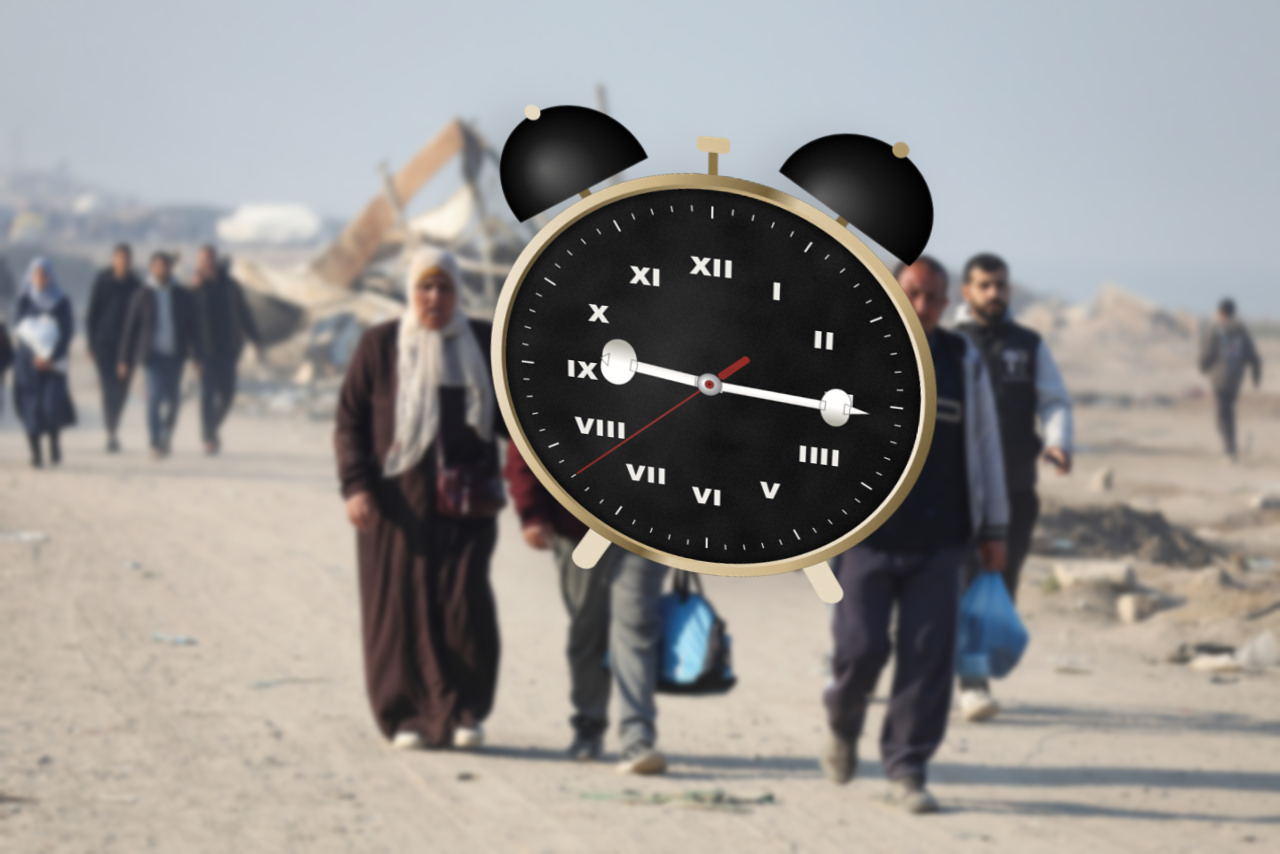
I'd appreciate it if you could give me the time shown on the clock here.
9:15:38
